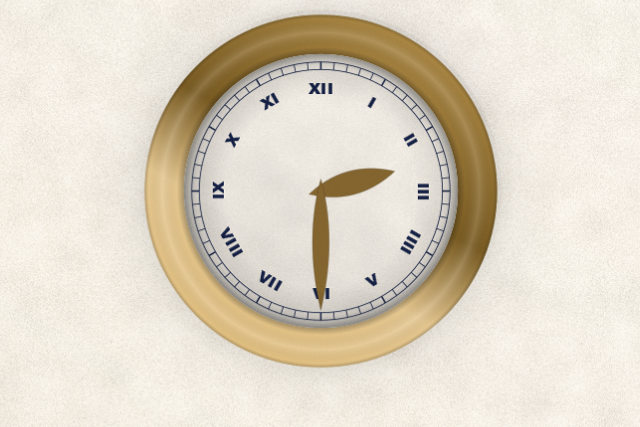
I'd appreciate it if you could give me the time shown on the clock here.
2:30
